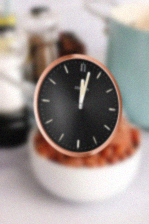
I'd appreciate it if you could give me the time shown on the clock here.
12:02
